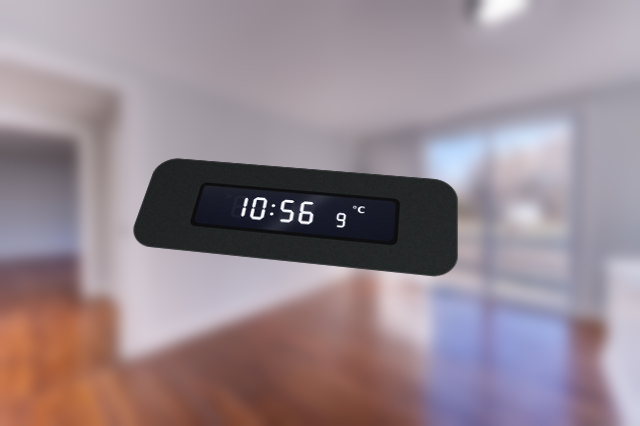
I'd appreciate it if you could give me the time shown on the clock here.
10:56
